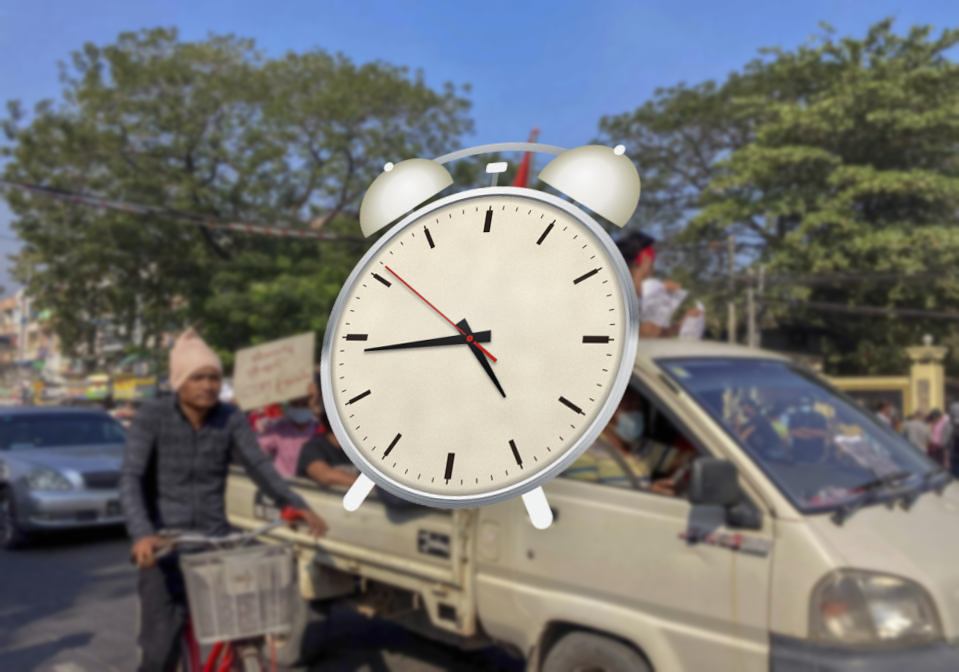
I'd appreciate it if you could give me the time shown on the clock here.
4:43:51
